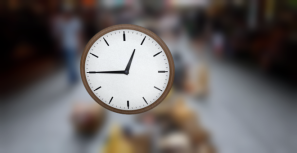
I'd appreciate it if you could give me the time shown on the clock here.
12:45
